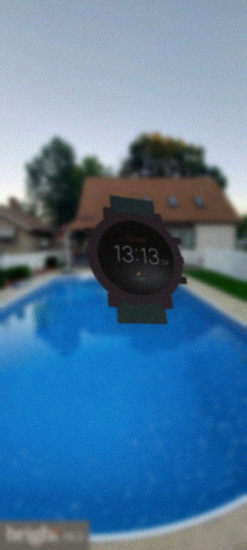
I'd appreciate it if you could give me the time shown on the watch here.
13:13
